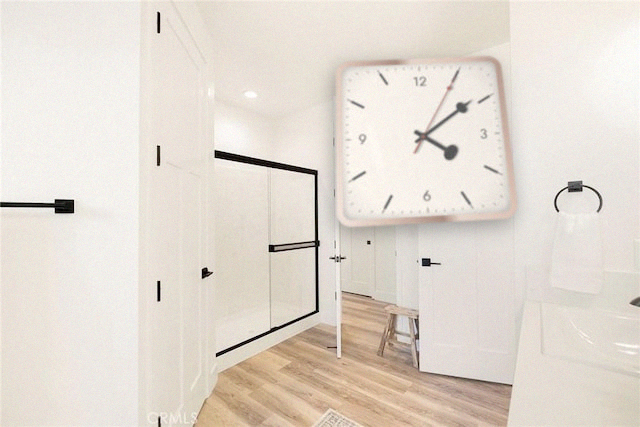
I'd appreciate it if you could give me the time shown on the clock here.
4:09:05
